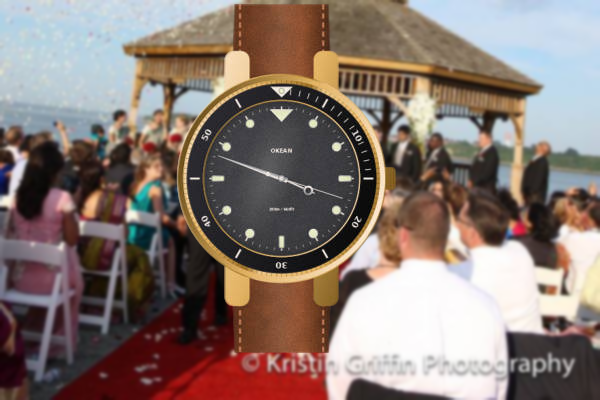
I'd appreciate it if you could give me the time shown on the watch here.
3:48:18
